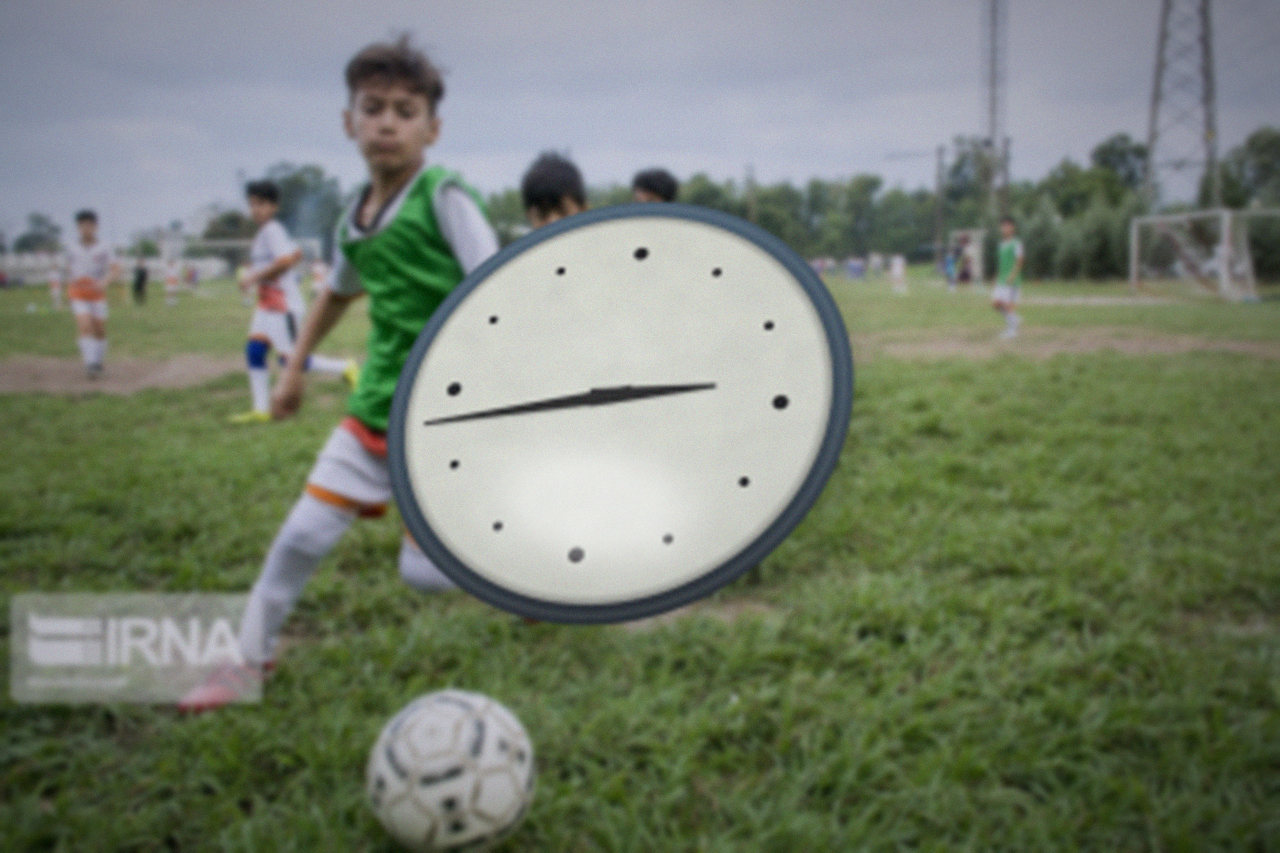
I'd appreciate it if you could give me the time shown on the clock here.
2:43
